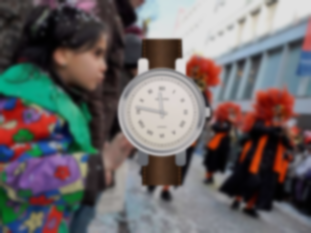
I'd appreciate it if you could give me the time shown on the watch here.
11:47
